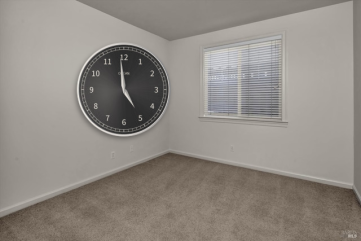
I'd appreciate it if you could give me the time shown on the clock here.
4:59
